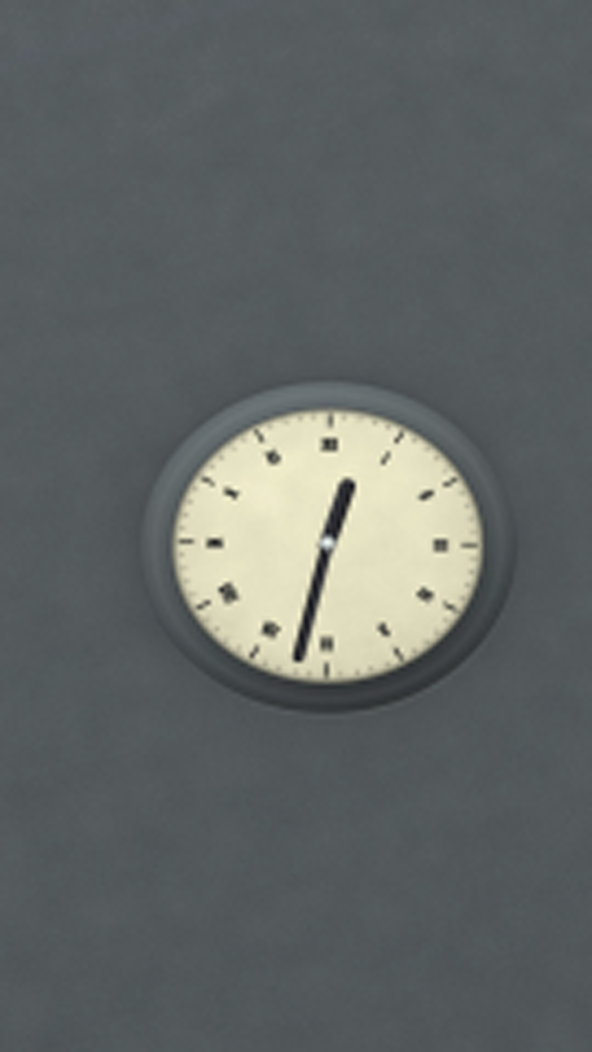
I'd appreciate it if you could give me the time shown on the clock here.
12:32
